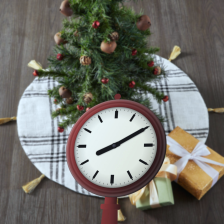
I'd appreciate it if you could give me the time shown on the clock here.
8:10
